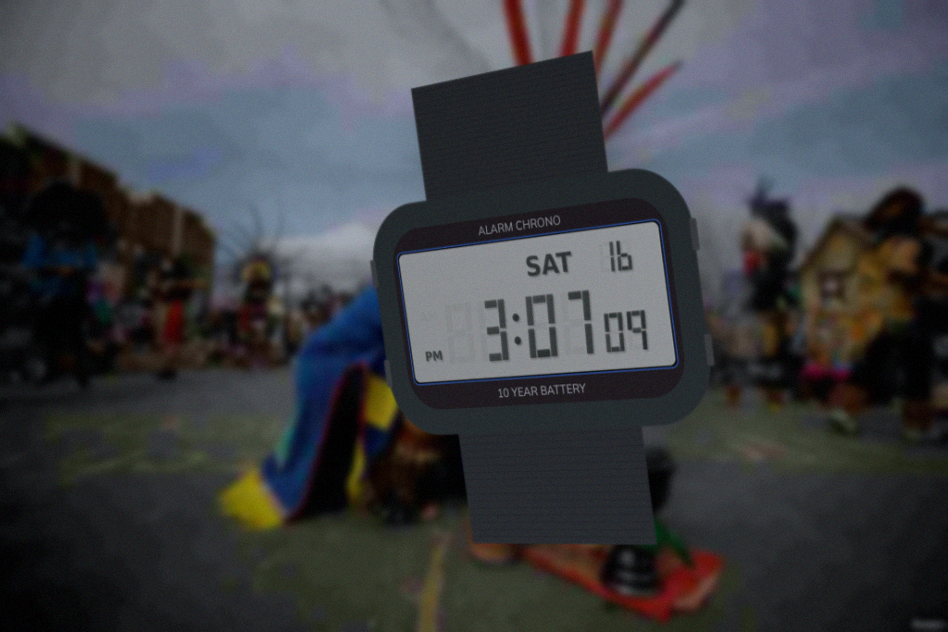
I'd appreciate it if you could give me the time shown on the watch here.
3:07:09
